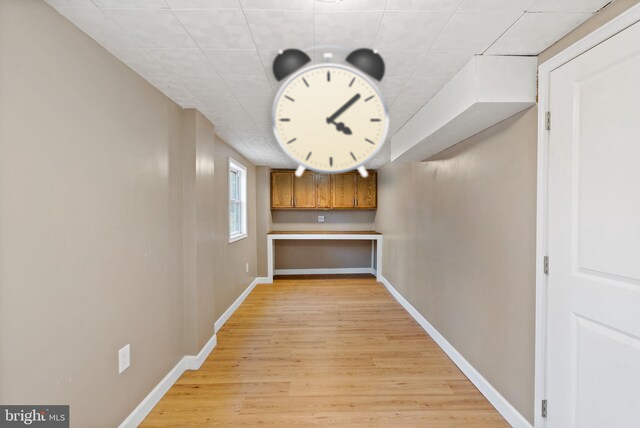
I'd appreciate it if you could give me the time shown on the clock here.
4:08
